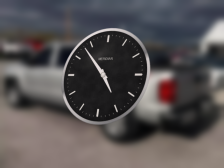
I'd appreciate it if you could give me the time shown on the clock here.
4:53
